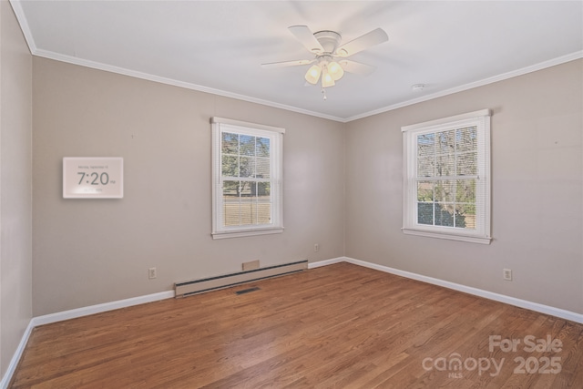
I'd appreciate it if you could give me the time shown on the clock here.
7:20
